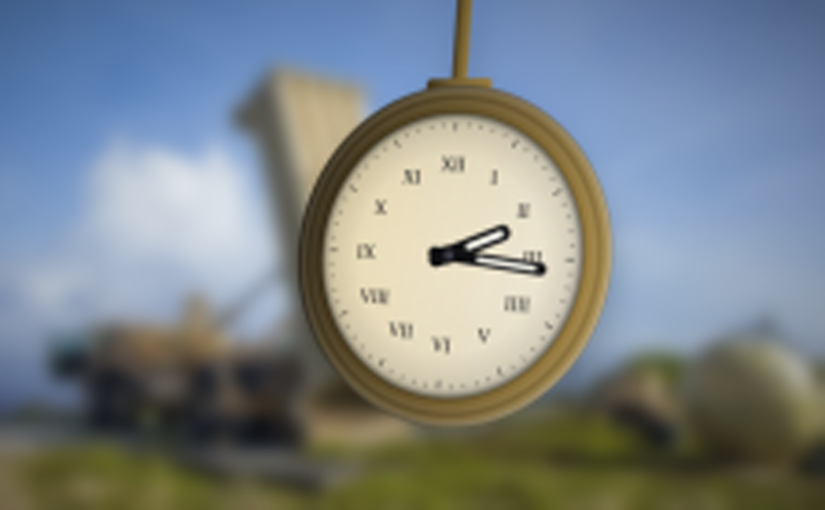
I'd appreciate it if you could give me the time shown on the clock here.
2:16
